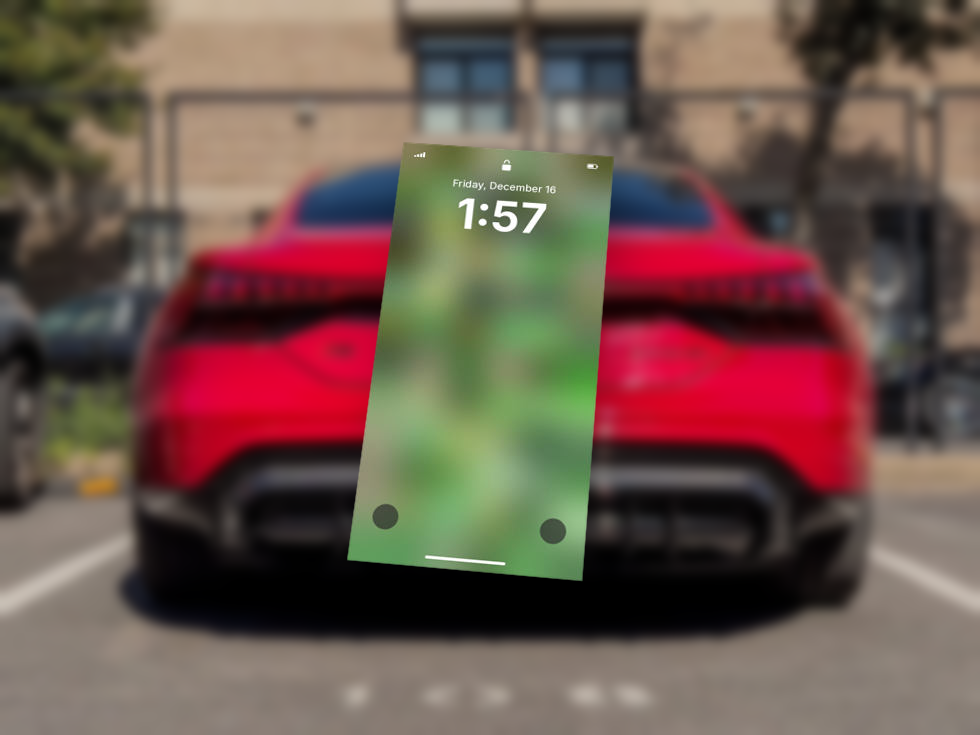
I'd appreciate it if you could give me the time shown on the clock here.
1:57
